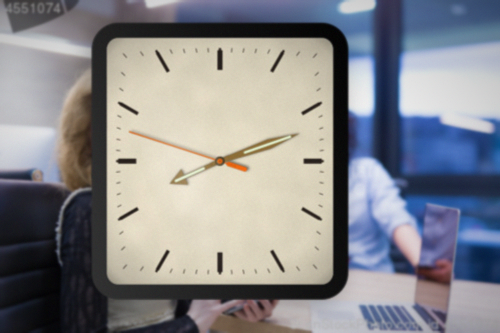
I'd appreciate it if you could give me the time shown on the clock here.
8:11:48
